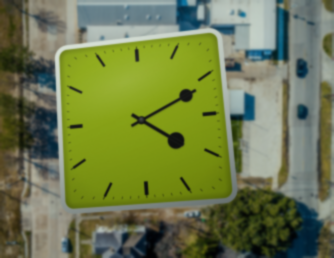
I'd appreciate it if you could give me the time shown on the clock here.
4:11
